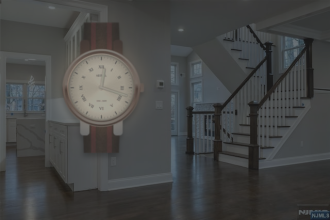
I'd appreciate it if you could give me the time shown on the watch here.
12:18
